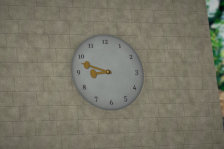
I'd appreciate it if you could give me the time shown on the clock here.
8:48
